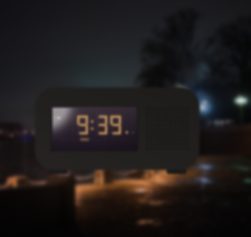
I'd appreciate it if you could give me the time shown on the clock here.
9:39
